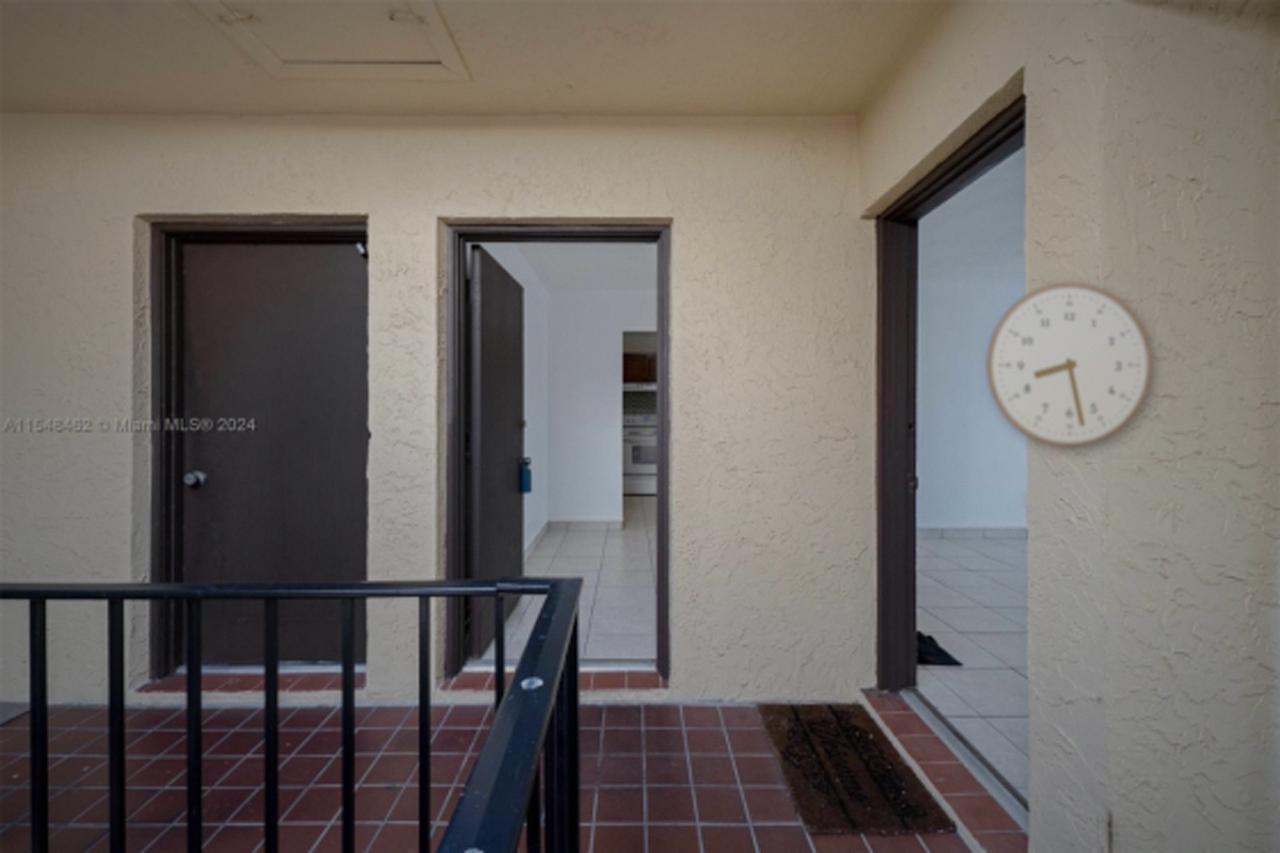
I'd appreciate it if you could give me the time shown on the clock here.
8:28
